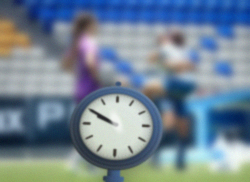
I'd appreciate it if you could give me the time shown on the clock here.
9:50
